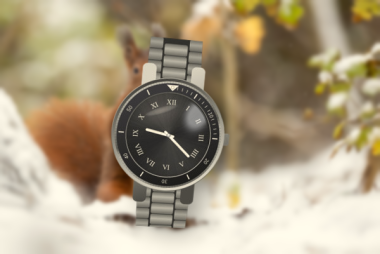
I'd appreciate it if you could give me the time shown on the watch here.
9:22
